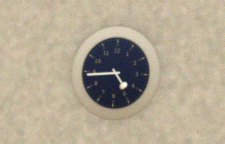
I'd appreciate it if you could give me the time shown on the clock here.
4:44
